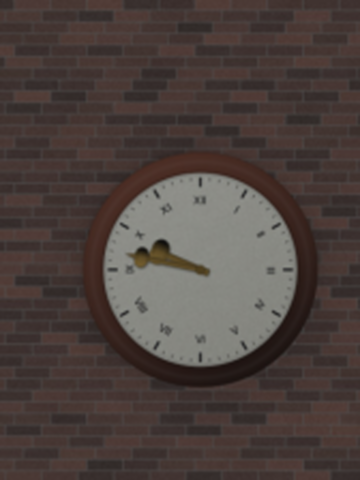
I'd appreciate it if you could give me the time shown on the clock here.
9:47
